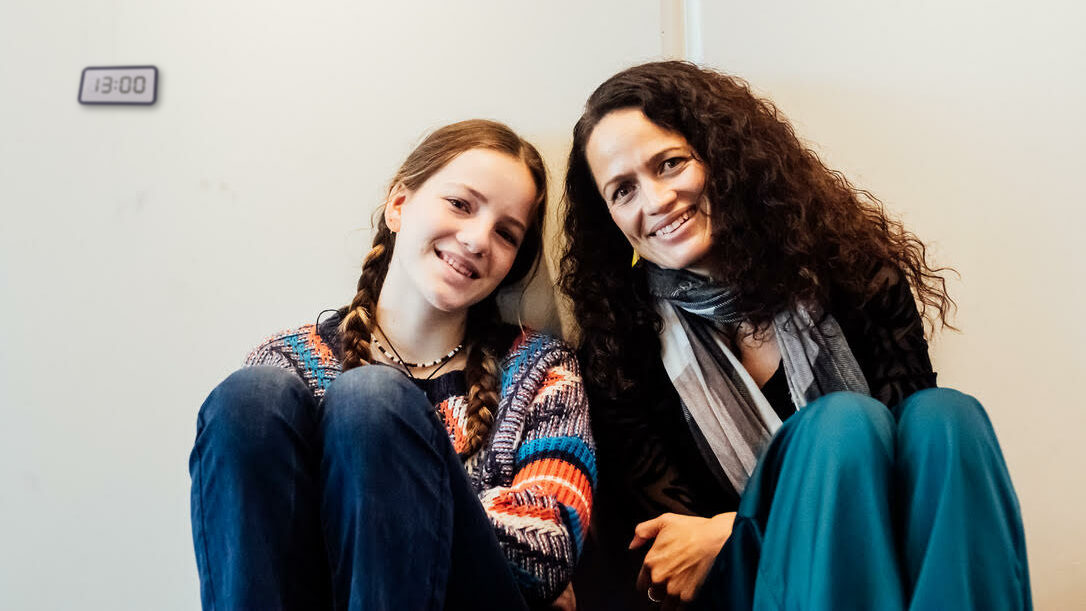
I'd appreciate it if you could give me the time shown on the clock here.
13:00
